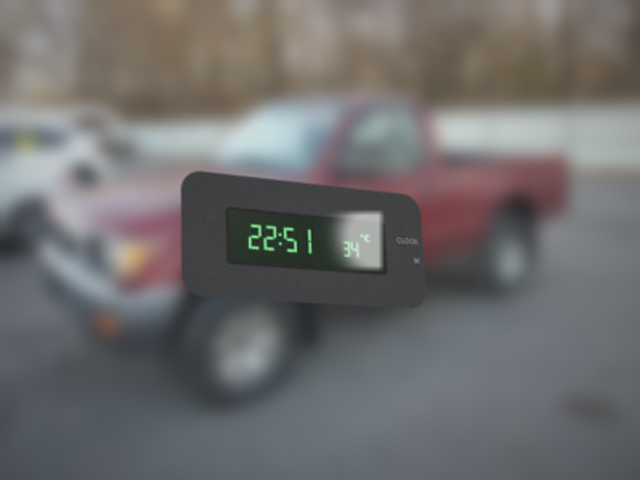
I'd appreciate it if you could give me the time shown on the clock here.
22:51
